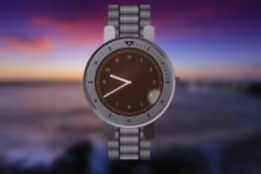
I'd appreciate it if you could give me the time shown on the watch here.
9:40
